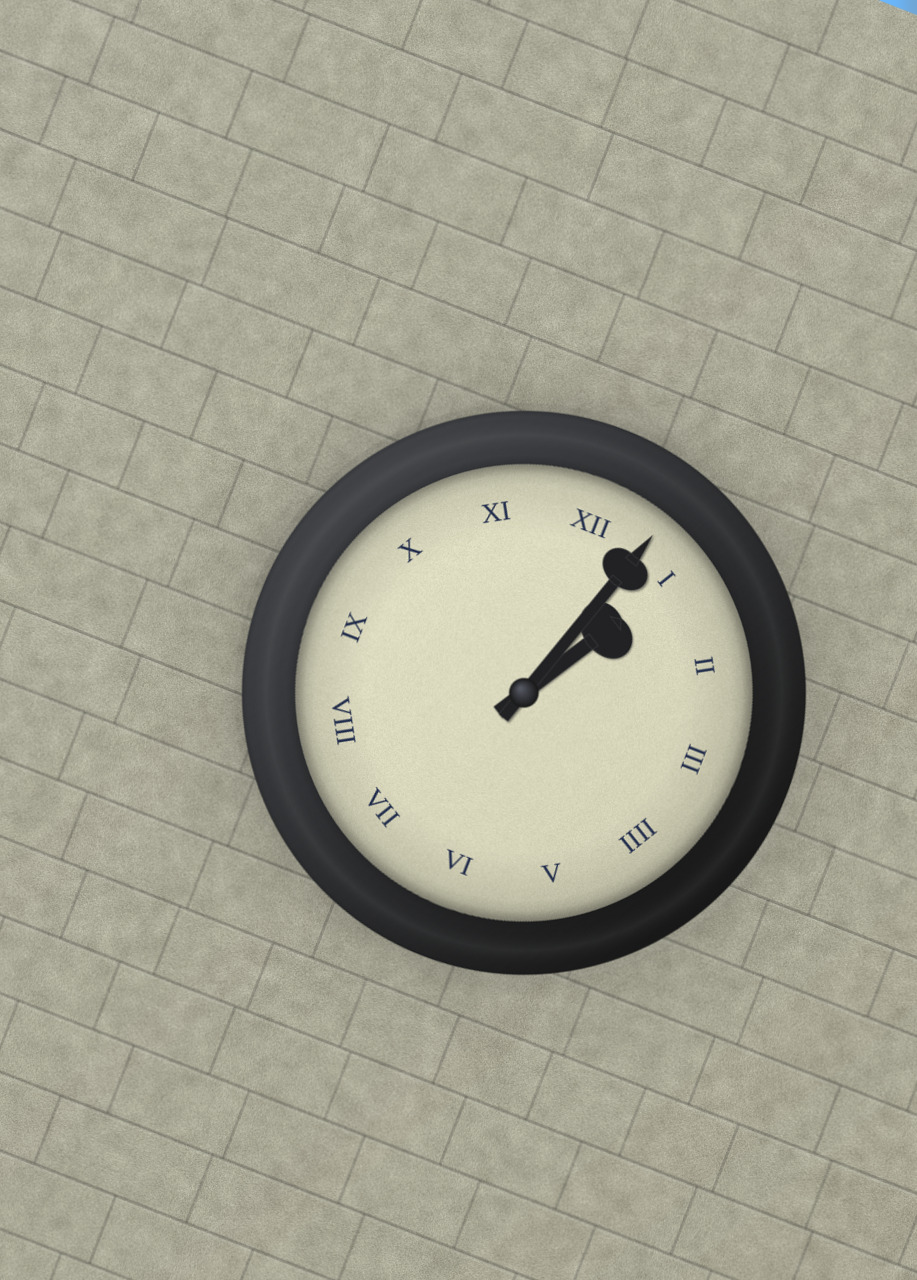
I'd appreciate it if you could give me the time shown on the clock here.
1:03
